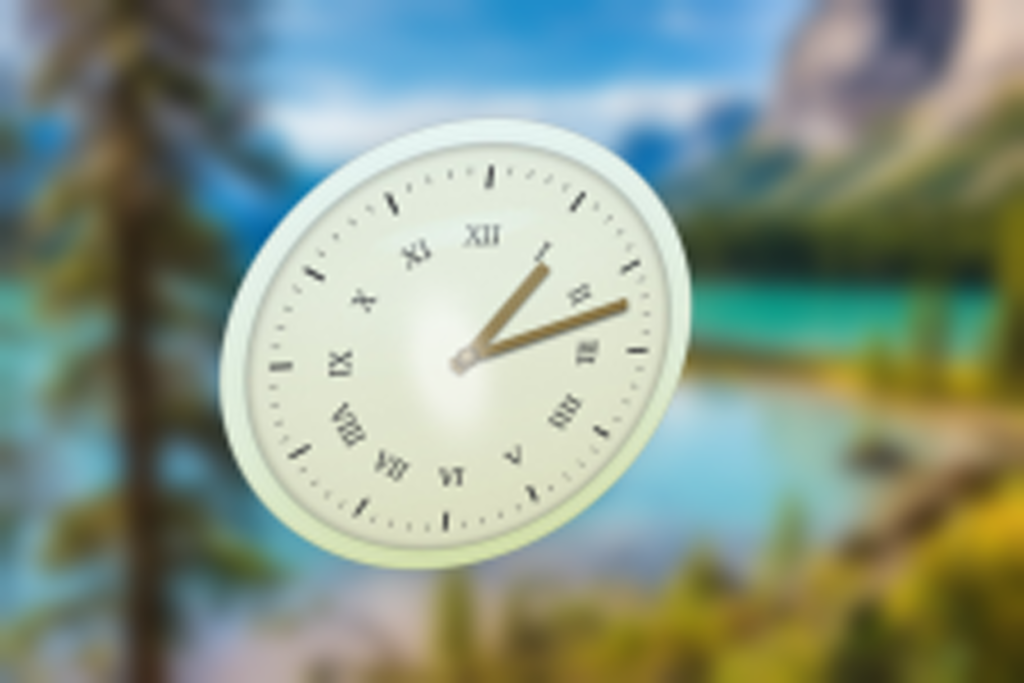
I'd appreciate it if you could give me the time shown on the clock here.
1:12
